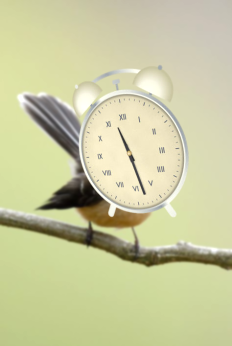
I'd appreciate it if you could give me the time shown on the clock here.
11:28
